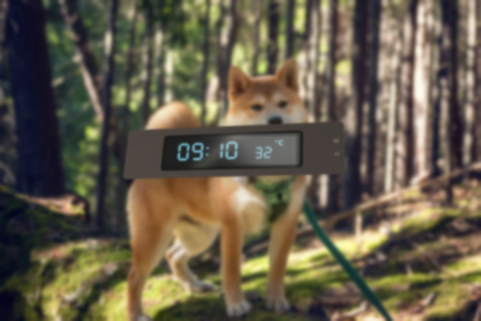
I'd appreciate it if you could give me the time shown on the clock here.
9:10
